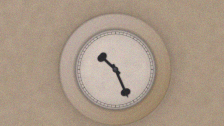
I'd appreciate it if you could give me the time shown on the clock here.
10:26
